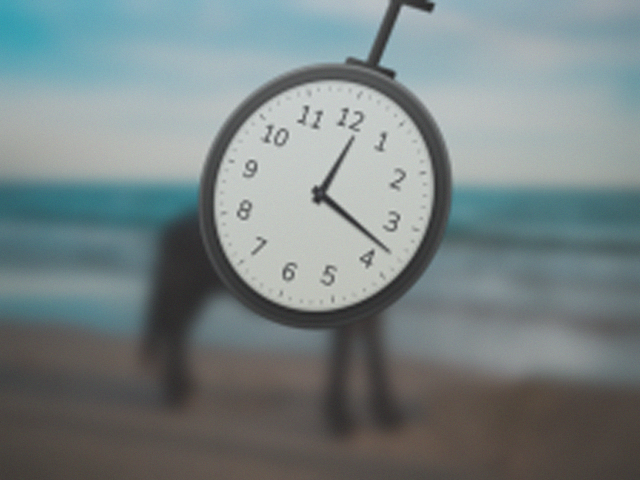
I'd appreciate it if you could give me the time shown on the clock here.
12:18
